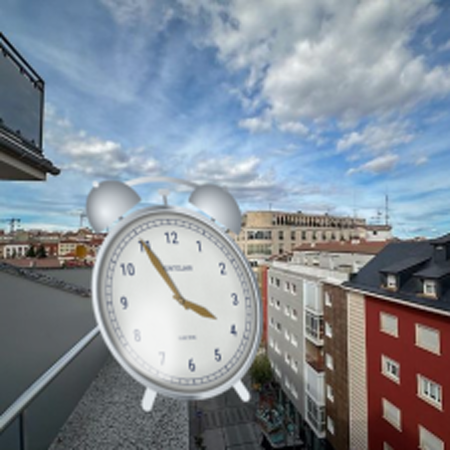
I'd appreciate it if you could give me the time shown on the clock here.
3:55
